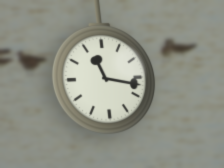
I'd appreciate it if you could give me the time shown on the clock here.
11:17
